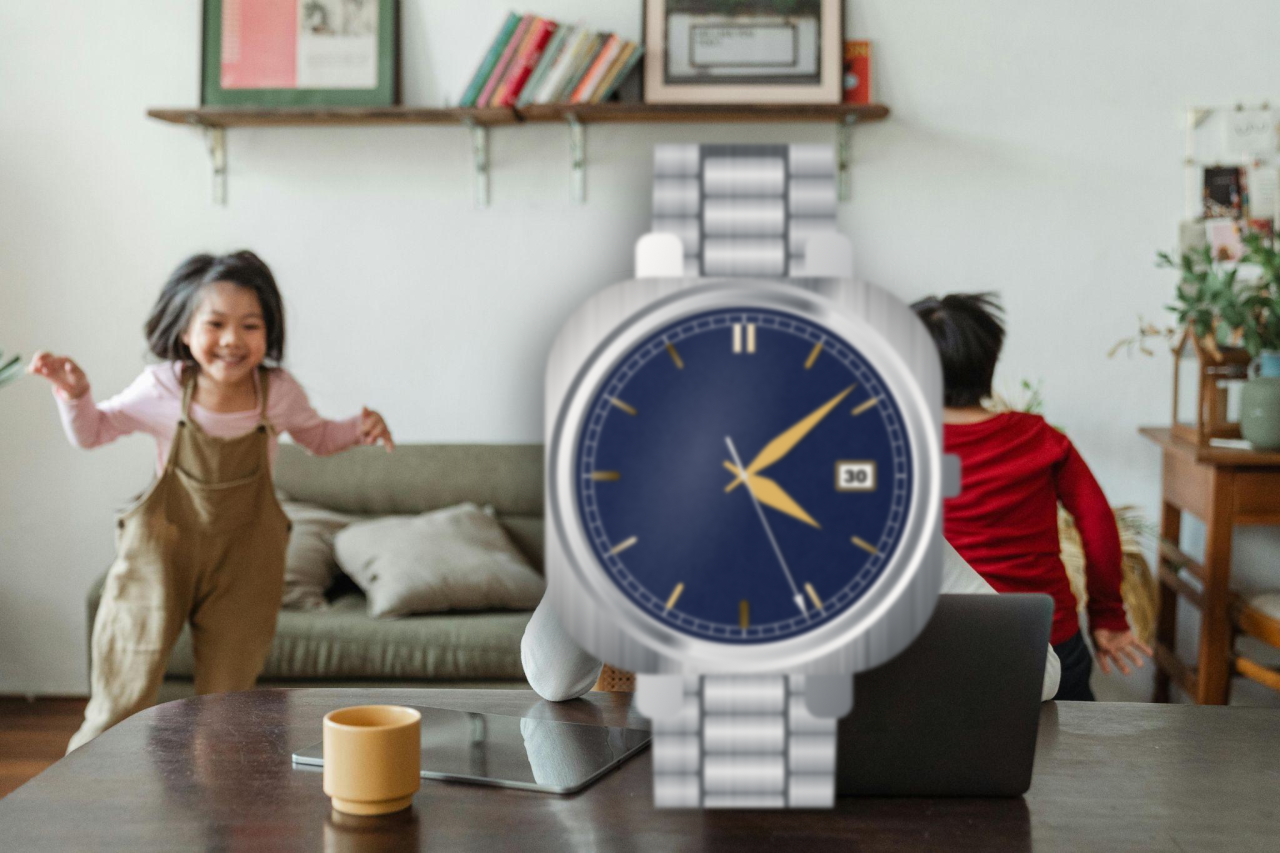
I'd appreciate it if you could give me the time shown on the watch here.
4:08:26
